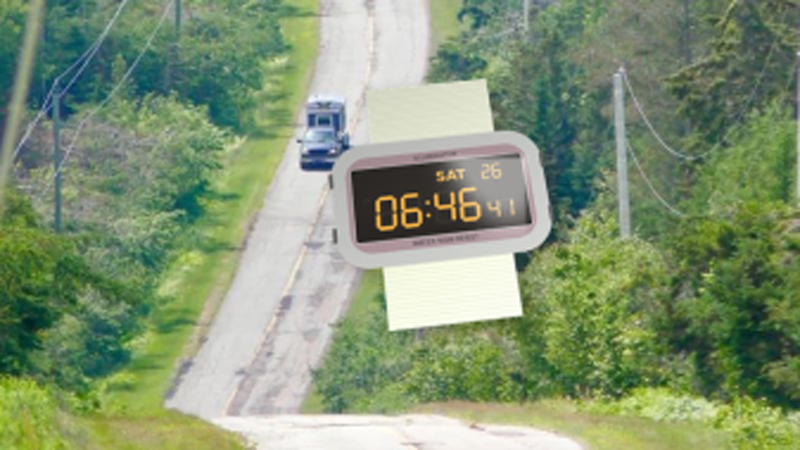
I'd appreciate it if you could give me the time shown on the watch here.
6:46:41
